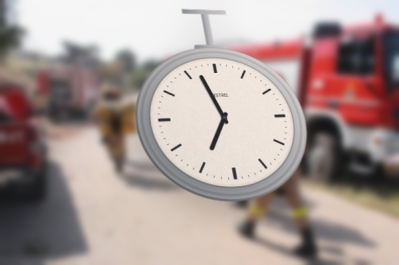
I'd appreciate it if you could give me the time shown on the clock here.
6:57
